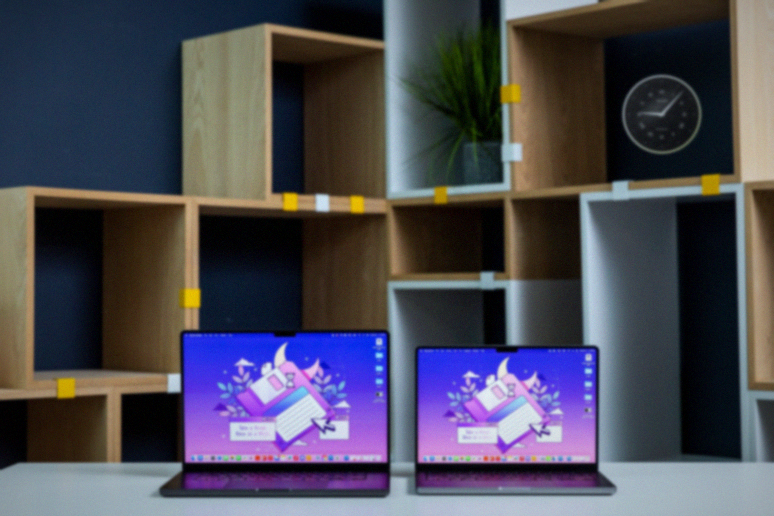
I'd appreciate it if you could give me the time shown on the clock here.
9:07
